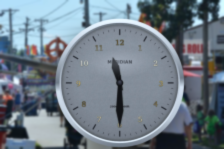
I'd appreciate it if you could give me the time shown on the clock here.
11:30
